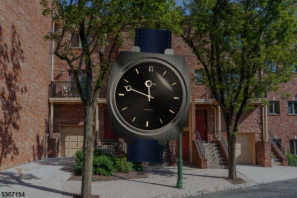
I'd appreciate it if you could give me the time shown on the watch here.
11:48
